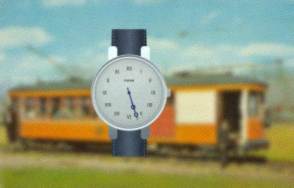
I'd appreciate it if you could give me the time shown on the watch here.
5:27
